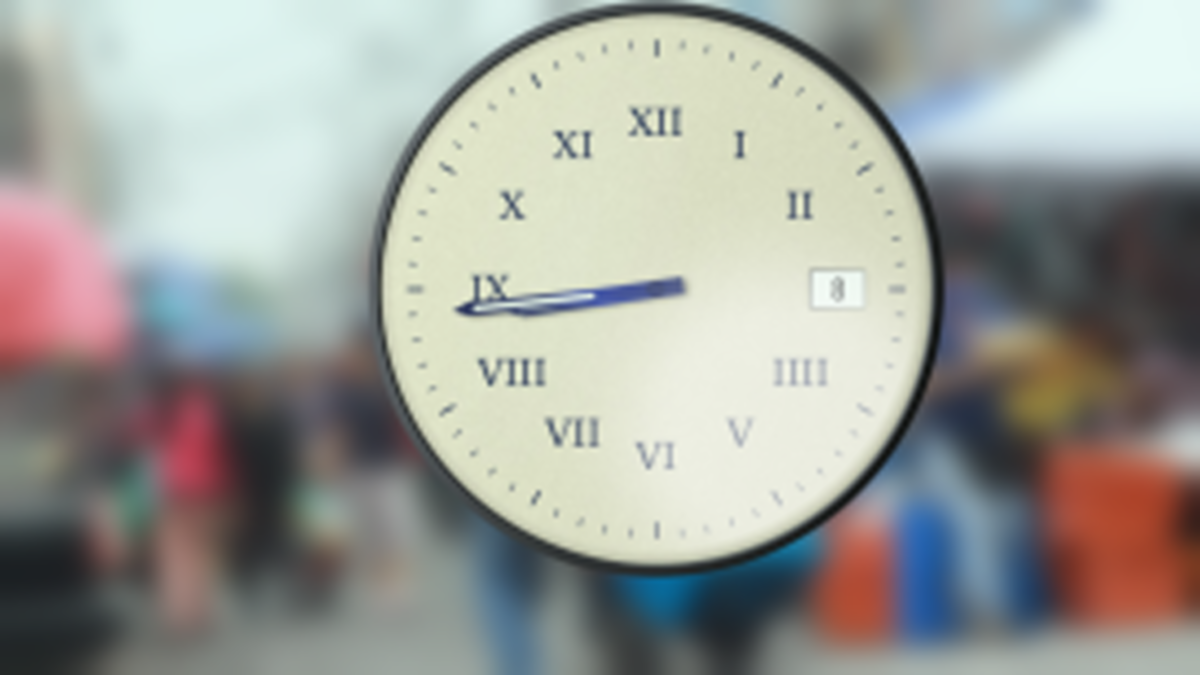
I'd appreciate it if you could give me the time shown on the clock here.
8:44
